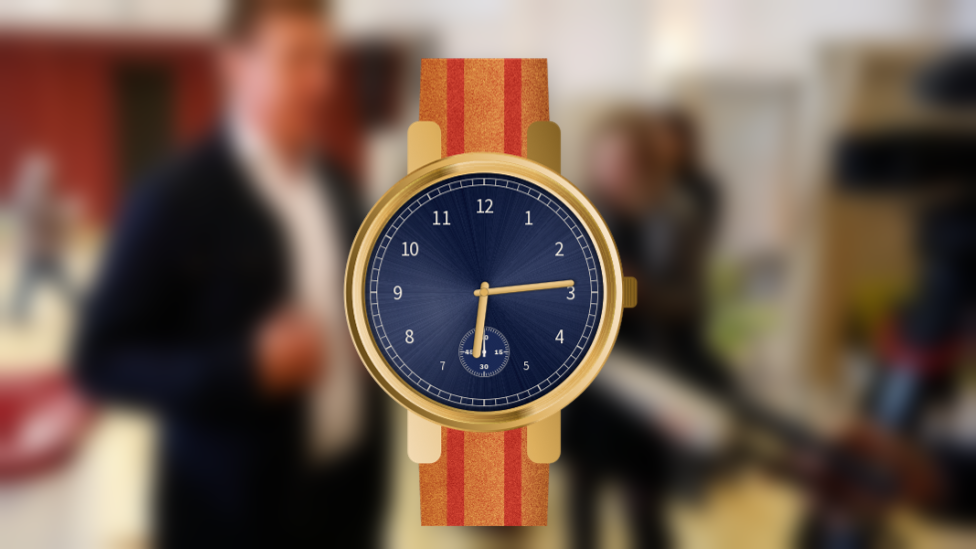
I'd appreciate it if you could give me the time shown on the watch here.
6:14
